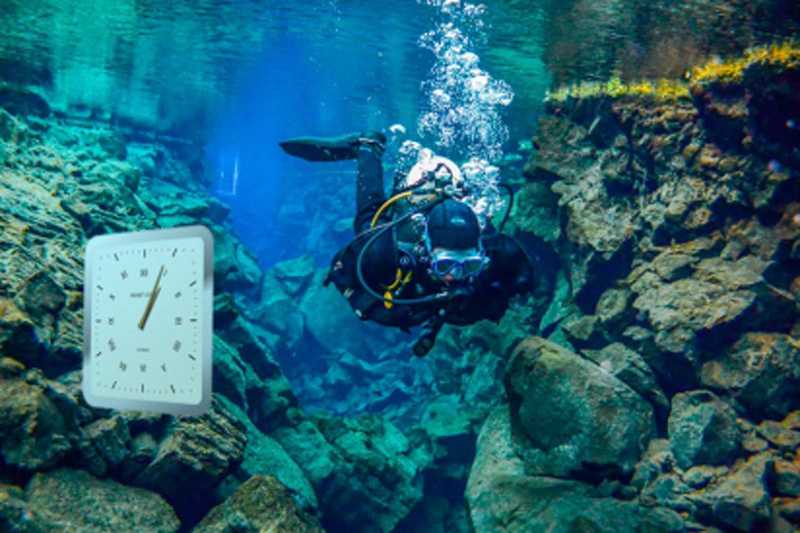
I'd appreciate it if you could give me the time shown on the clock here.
1:04
